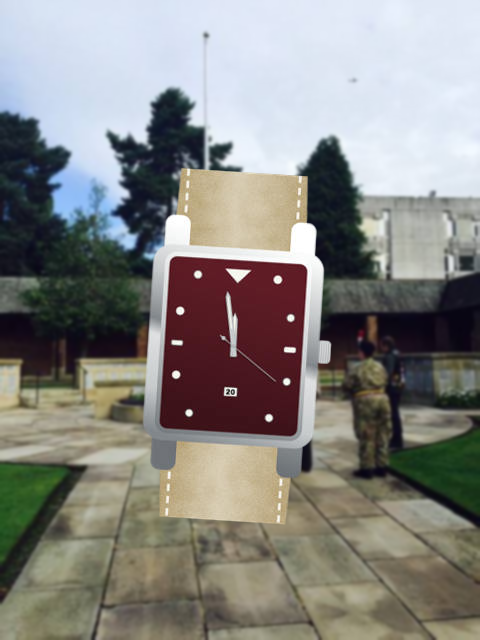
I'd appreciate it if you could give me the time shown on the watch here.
11:58:21
